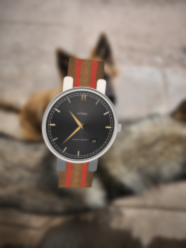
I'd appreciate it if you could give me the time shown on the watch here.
10:37
